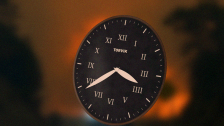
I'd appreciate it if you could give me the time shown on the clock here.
3:39
